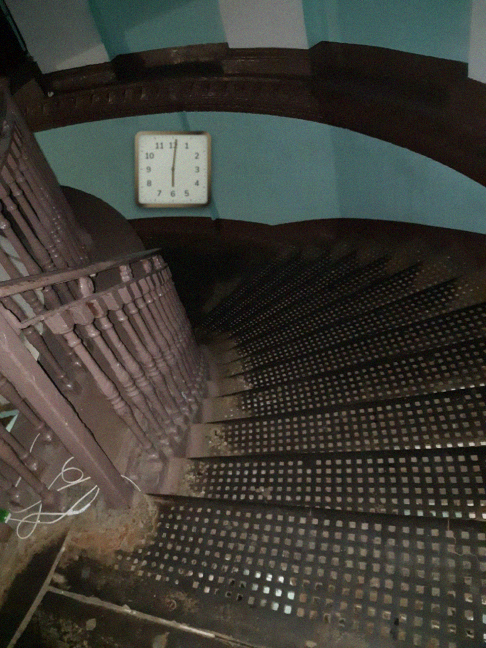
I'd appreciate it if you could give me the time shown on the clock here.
6:01
